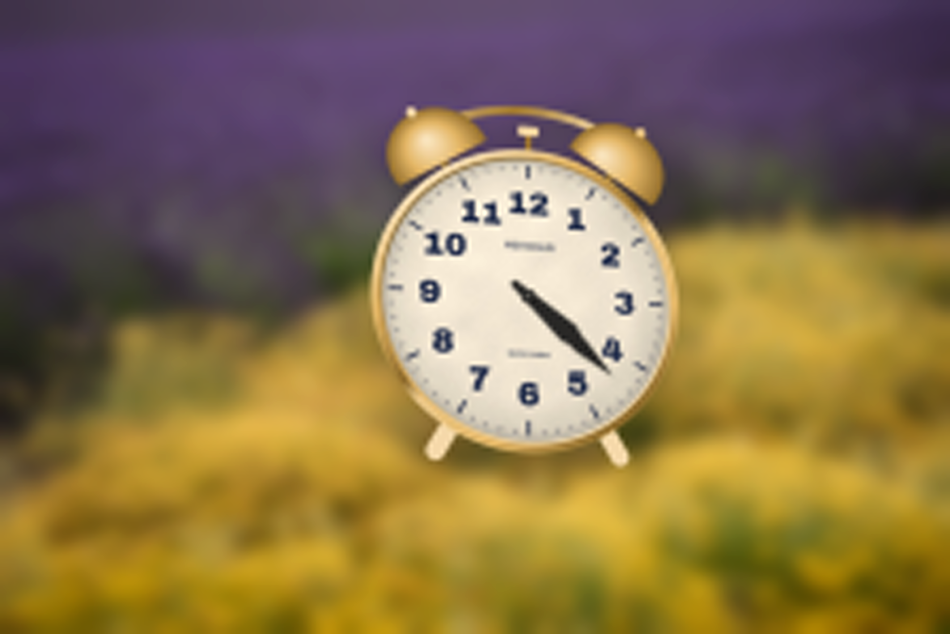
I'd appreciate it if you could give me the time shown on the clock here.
4:22
